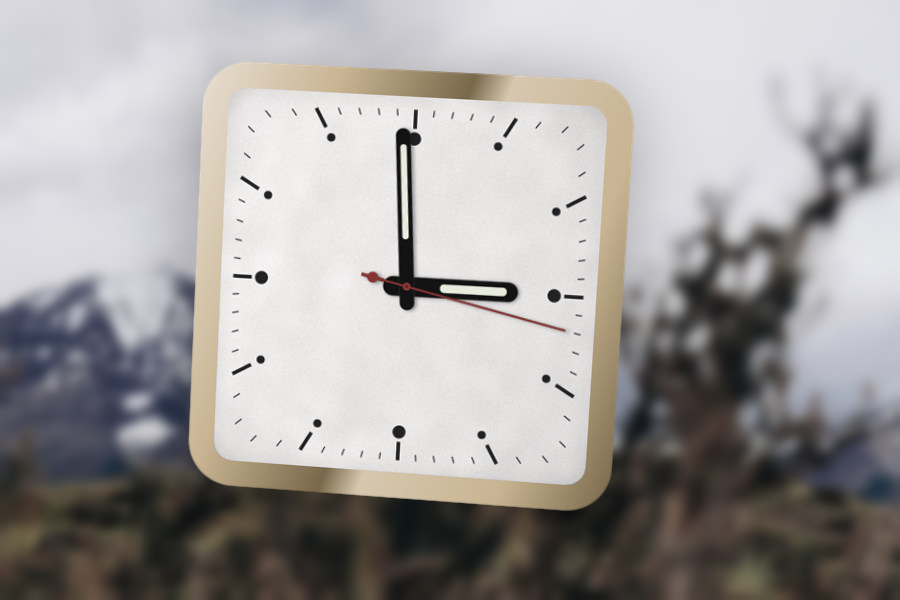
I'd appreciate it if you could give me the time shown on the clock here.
2:59:17
